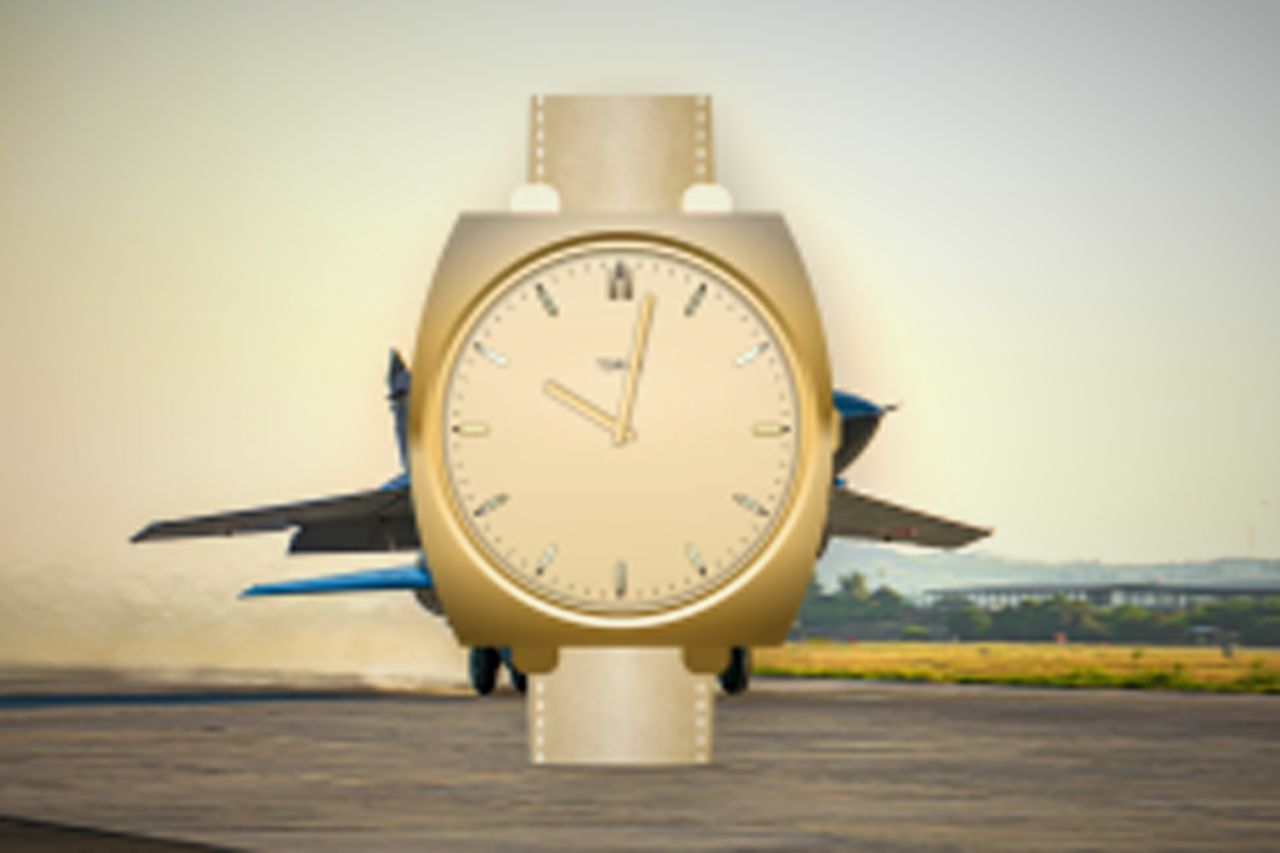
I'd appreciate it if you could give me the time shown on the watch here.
10:02
